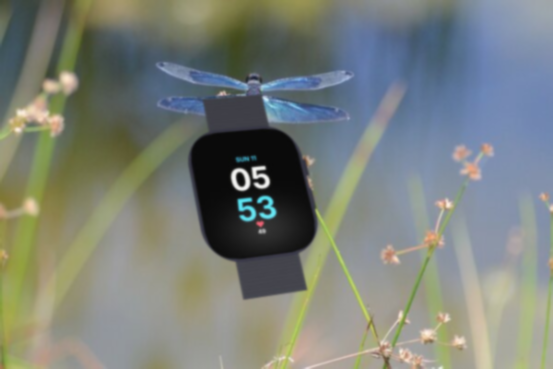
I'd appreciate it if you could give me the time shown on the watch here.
5:53
